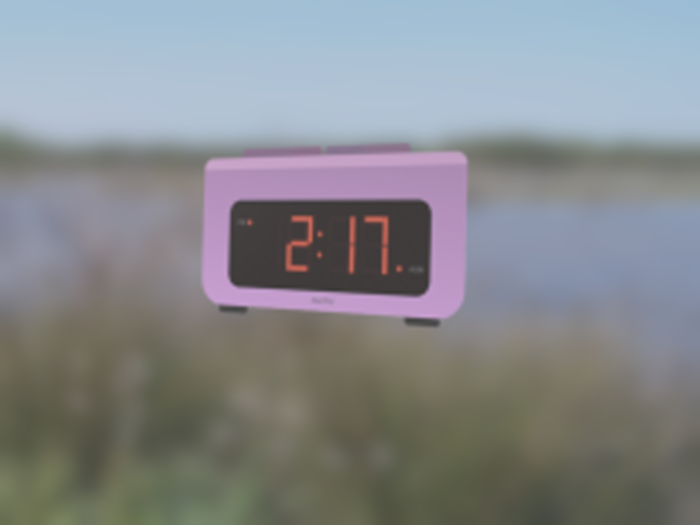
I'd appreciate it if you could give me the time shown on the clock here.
2:17
